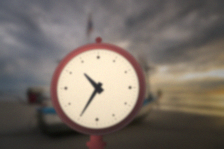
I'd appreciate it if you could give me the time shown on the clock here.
10:35
